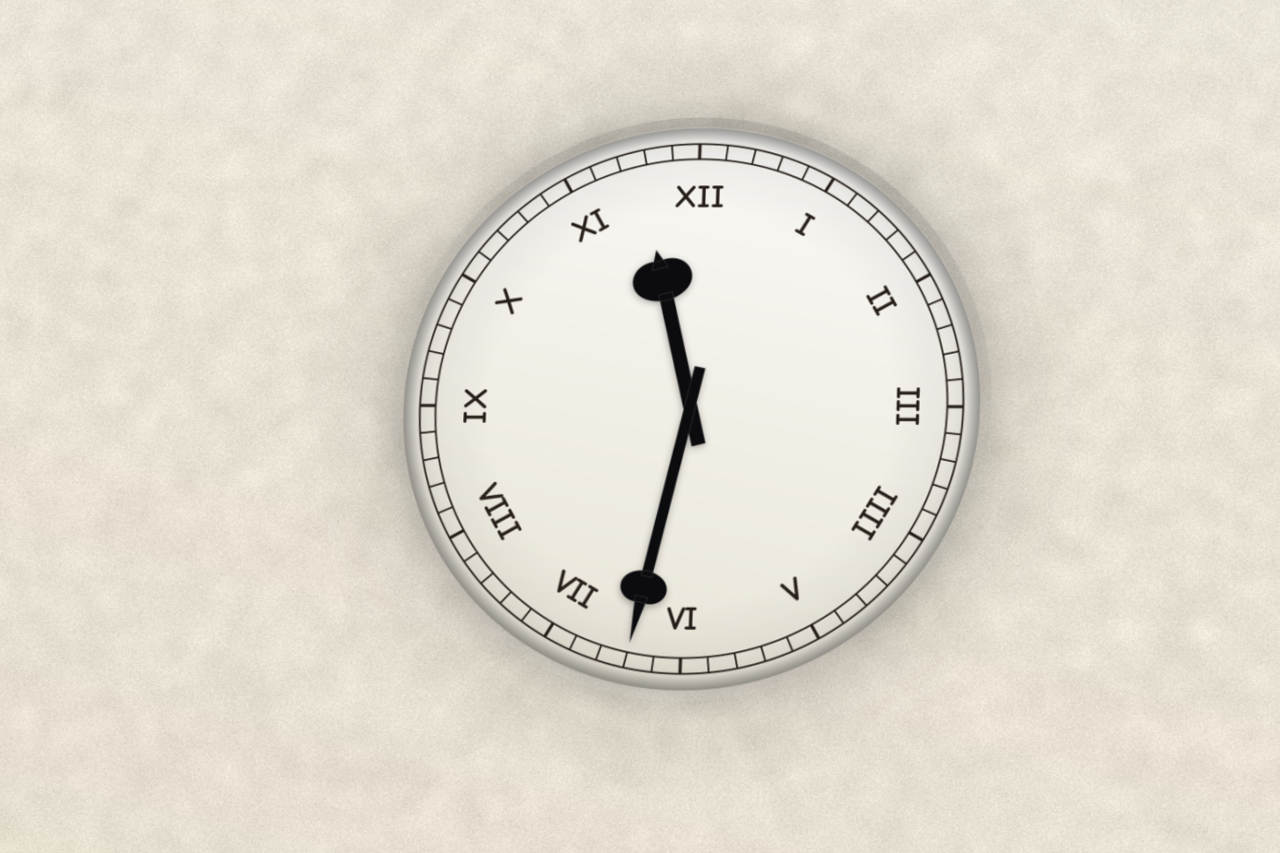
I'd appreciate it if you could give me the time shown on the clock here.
11:32
